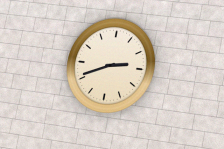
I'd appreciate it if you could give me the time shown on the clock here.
2:41
